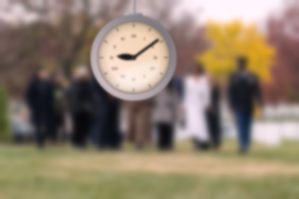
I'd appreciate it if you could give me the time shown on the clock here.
9:09
